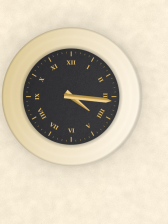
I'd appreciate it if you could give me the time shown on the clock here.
4:16
